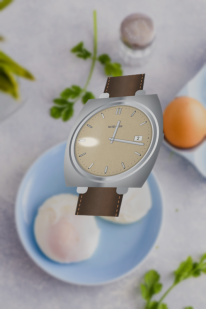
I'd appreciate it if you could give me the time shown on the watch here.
12:17
